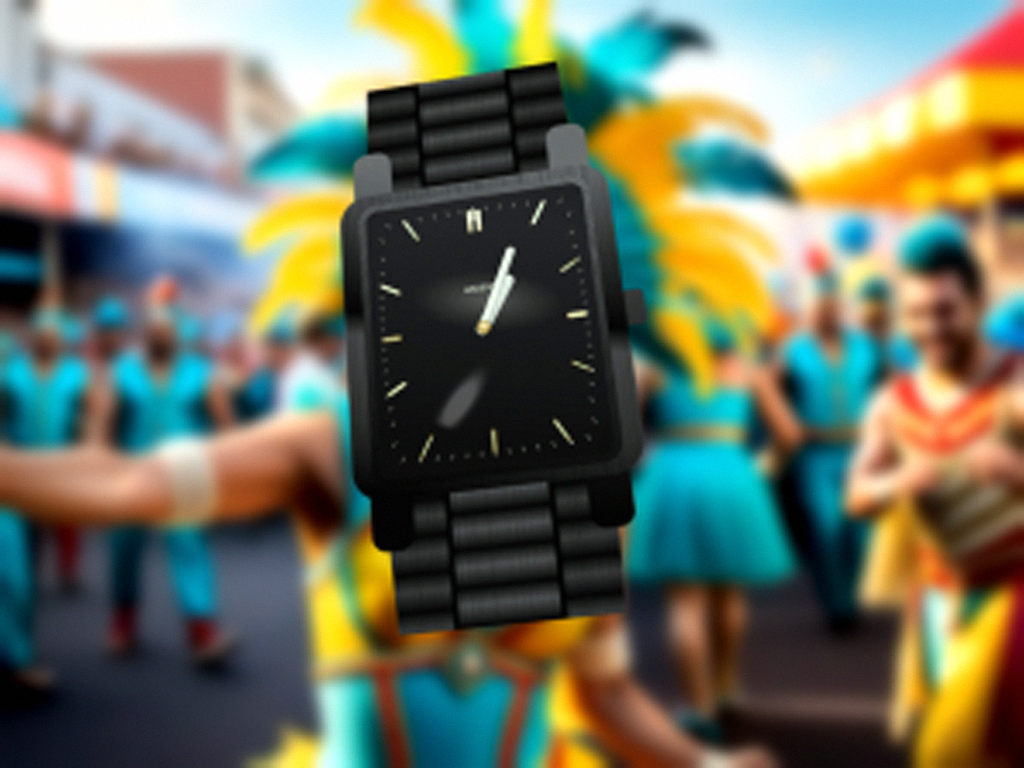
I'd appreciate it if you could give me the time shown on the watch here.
1:04
